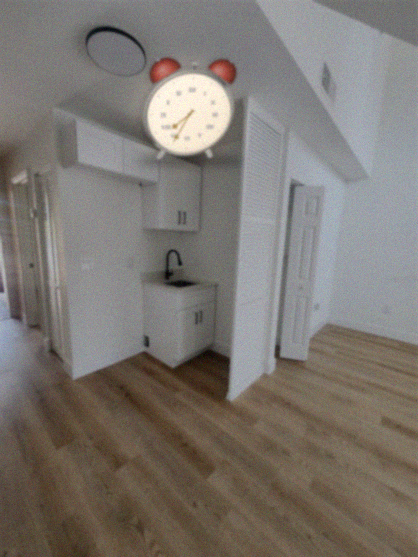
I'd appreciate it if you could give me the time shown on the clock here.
7:34
